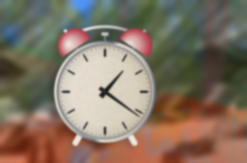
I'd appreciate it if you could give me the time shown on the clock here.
1:21
